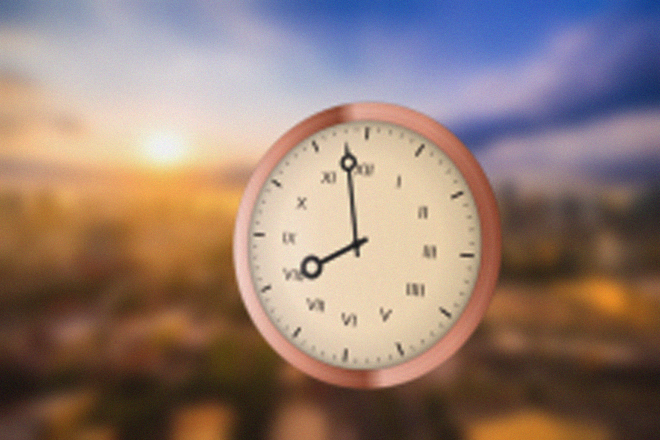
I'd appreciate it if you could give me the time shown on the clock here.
7:58
